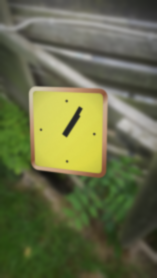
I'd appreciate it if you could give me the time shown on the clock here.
1:05
